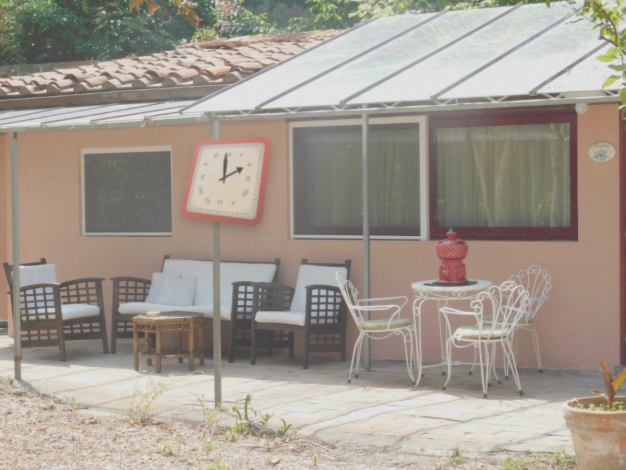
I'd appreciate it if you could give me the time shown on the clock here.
1:59
